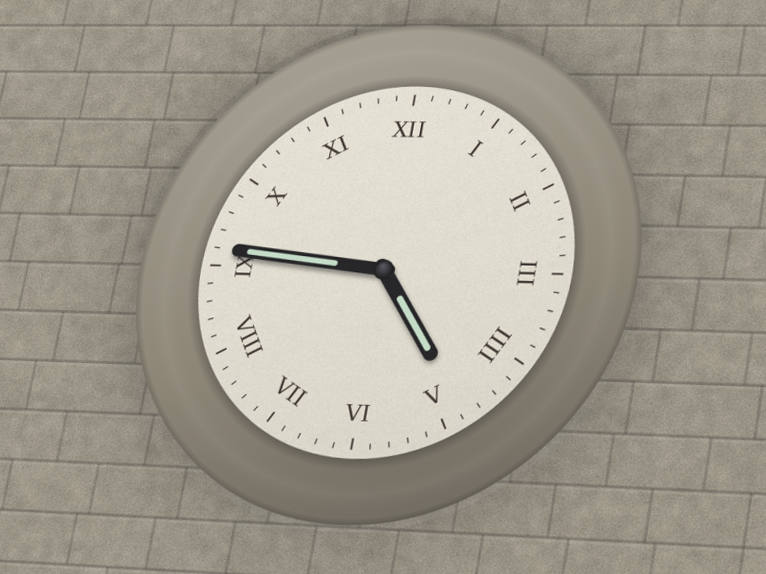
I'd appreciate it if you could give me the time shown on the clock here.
4:46
